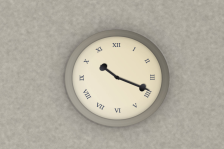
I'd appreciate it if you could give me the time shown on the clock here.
10:19
